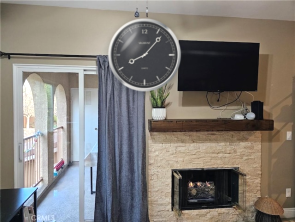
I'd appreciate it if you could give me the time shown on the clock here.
8:07
